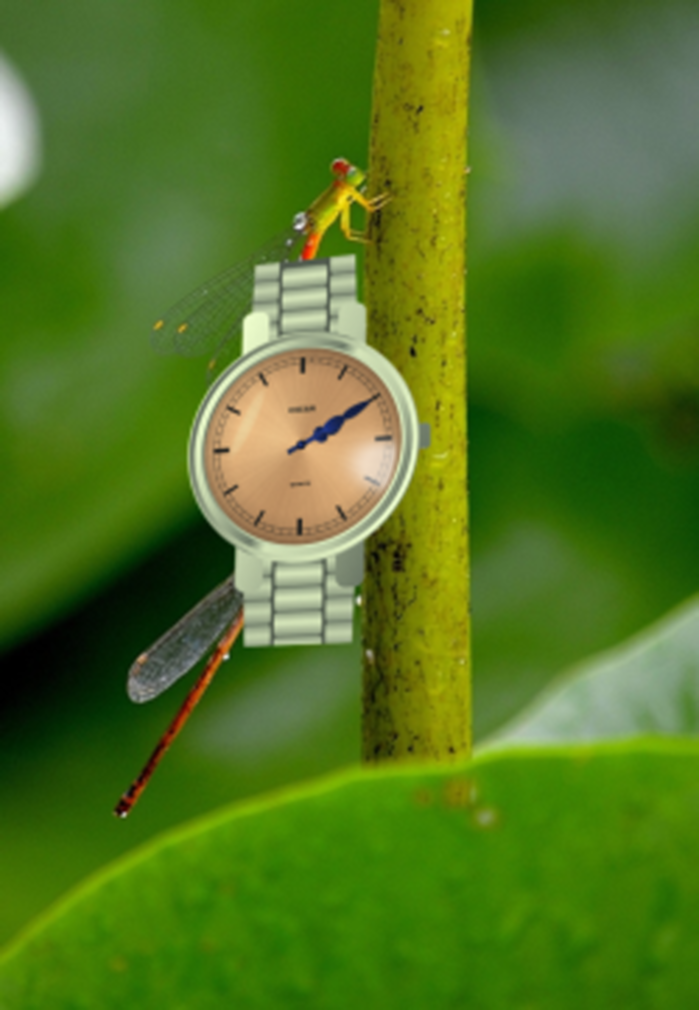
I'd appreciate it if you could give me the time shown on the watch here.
2:10
